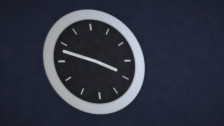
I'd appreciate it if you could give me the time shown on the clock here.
3:48
